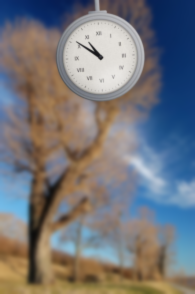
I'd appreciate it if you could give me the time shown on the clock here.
10:51
